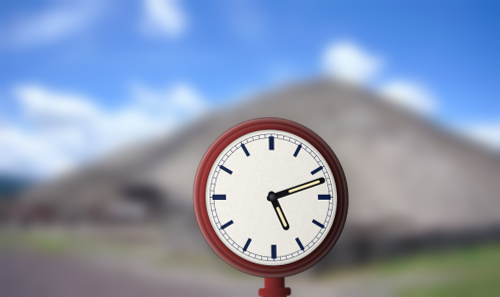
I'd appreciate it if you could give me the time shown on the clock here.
5:12
